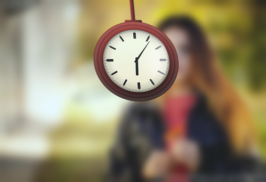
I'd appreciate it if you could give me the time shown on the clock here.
6:06
